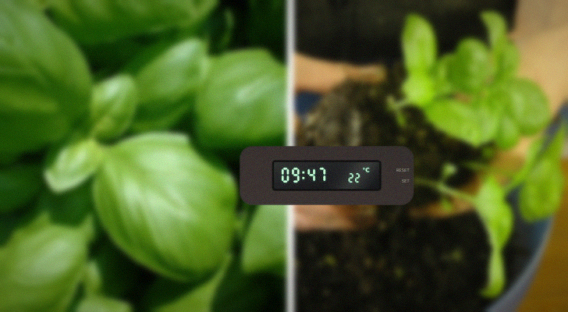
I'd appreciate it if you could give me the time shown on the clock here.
9:47
